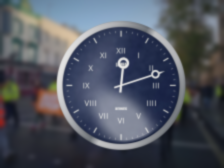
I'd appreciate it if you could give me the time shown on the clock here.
12:12
